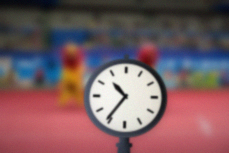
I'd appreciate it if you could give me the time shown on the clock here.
10:36
